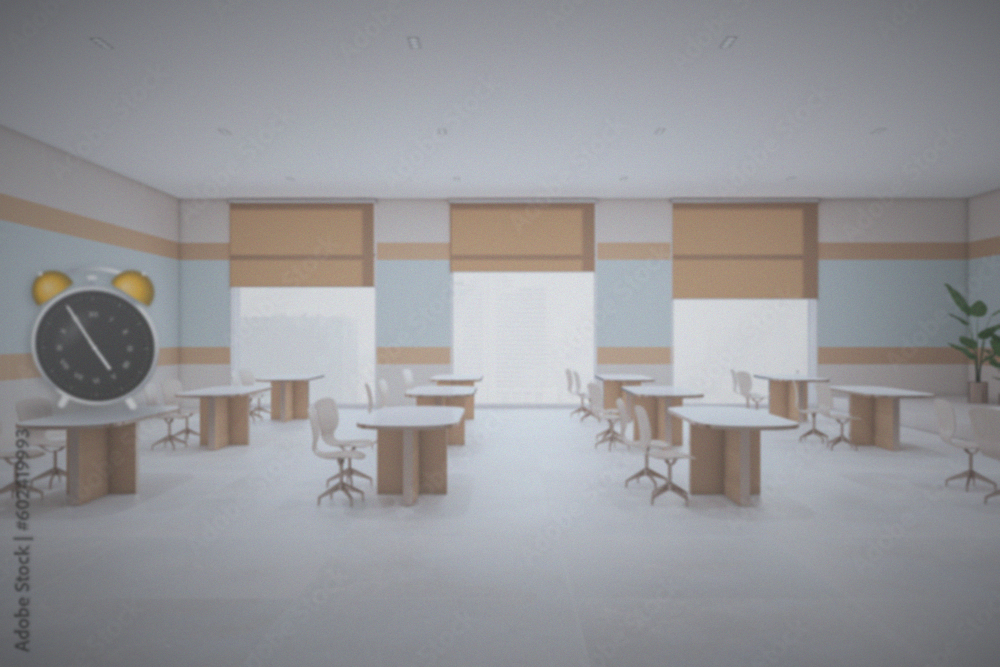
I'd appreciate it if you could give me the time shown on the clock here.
4:55
